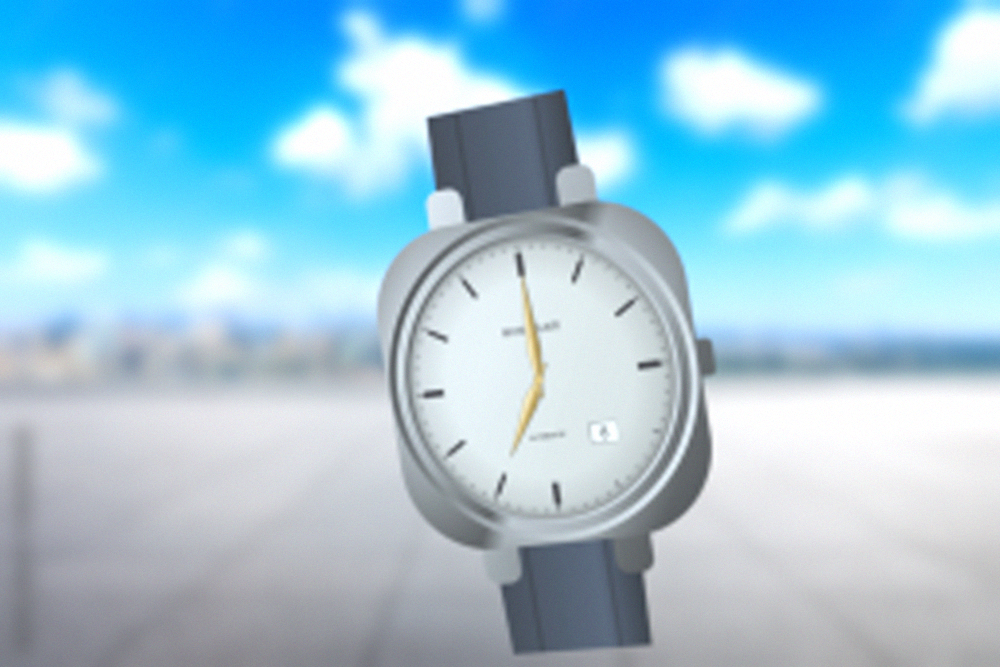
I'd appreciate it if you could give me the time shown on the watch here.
7:00
